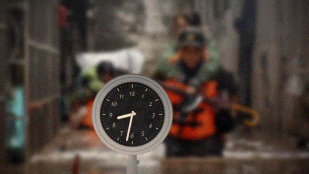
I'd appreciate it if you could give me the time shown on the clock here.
8:32
